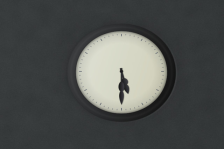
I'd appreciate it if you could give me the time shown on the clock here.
5:30
